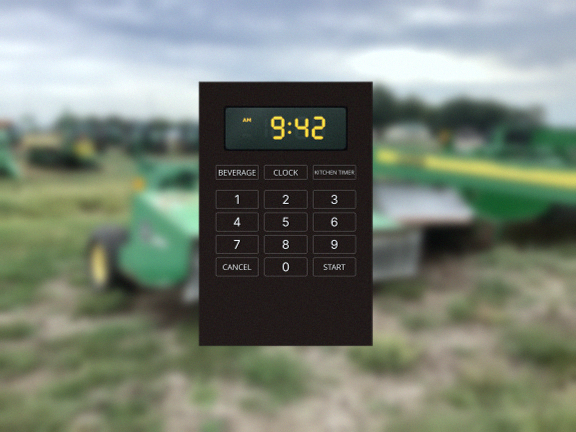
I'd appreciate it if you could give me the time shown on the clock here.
9:42
